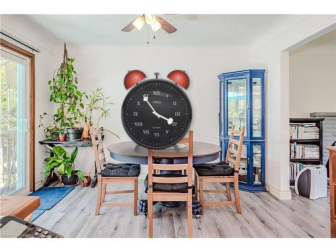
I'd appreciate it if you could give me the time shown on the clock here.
3:54
